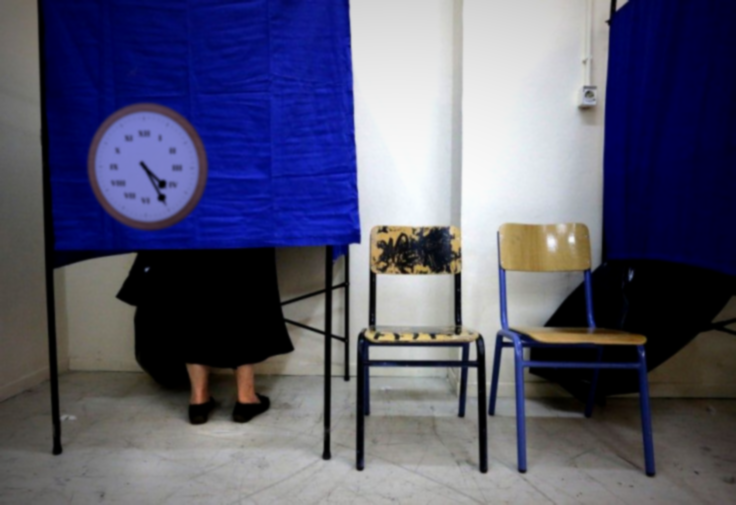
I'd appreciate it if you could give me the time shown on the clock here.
4:25
